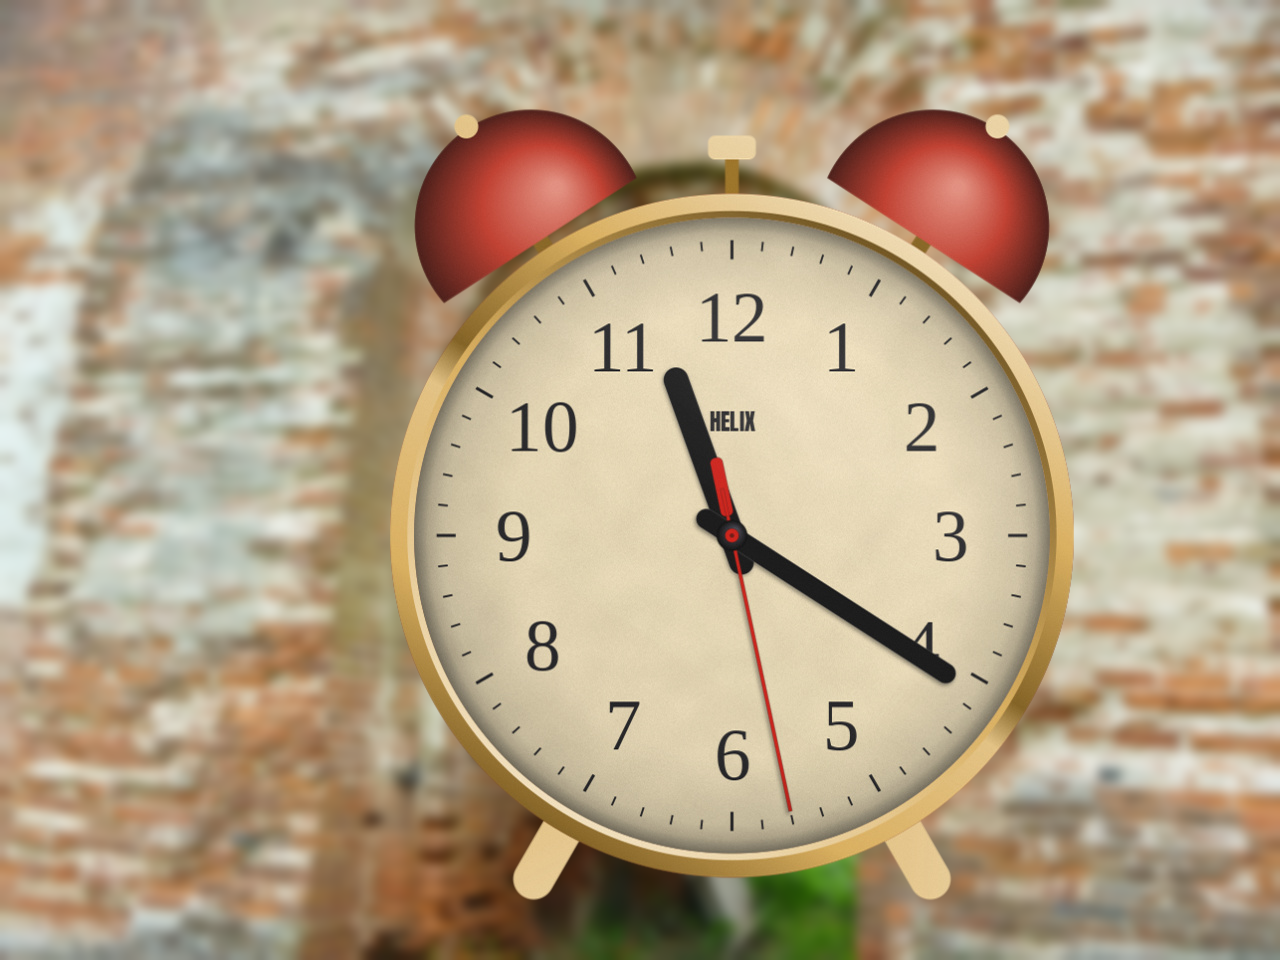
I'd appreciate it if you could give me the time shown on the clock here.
11:20:28
